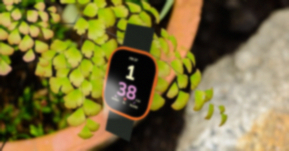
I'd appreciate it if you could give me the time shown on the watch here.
1:38
